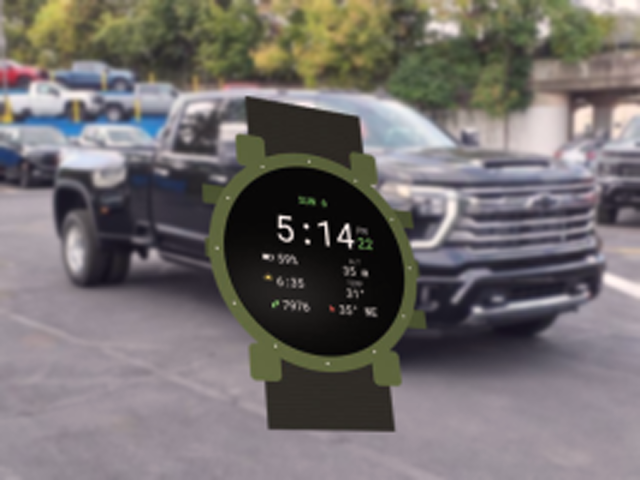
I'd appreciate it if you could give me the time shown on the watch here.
5:14
